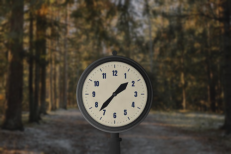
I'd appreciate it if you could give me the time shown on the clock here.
1:37
